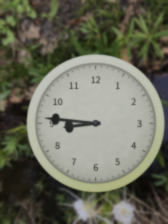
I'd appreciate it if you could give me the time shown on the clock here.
8:46
